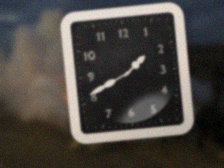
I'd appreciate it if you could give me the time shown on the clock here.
1:41
